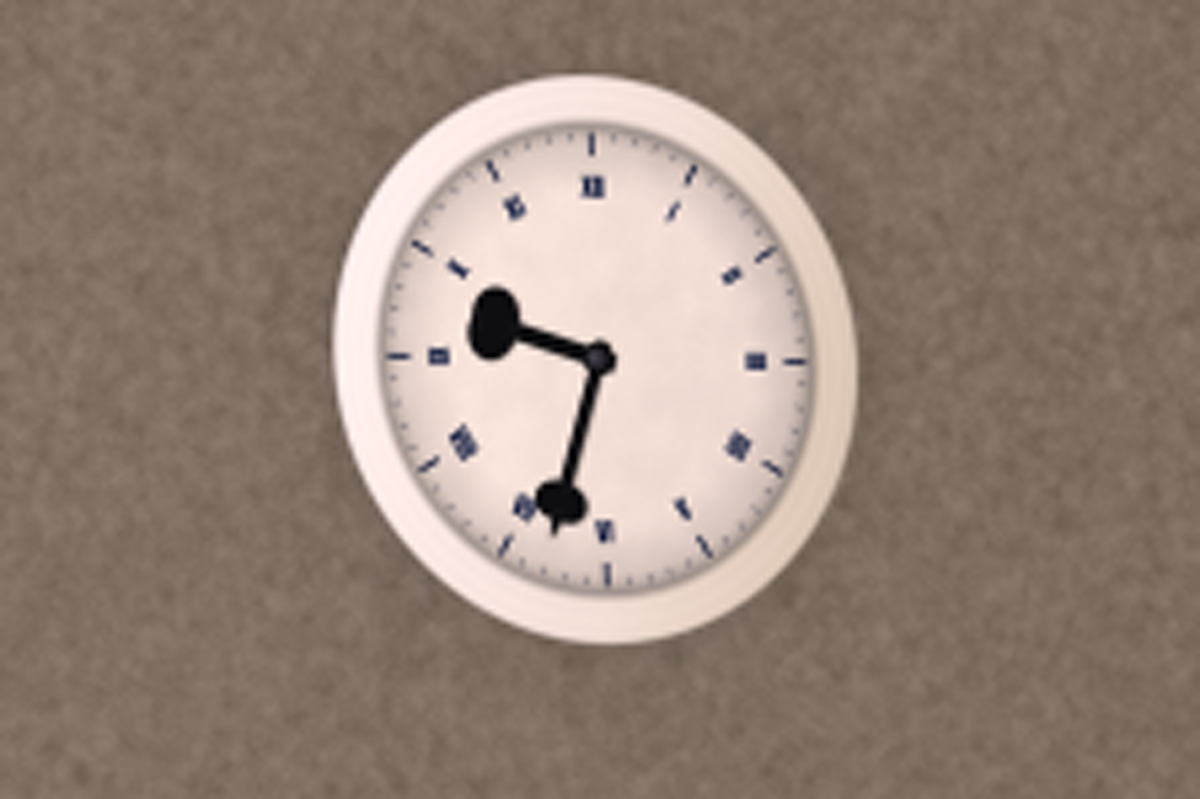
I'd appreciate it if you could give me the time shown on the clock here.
9:33
